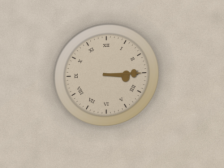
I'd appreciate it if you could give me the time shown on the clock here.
3:15
